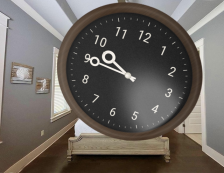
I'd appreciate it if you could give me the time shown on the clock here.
9:45
